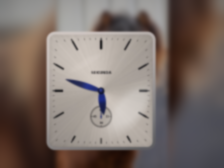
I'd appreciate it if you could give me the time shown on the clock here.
5:48
